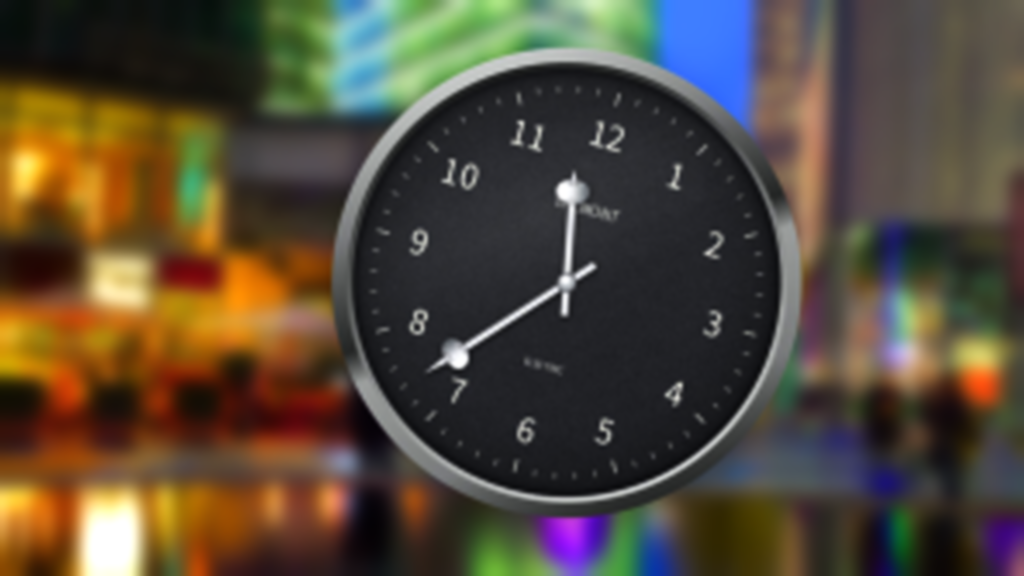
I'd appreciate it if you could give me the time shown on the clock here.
11:37
